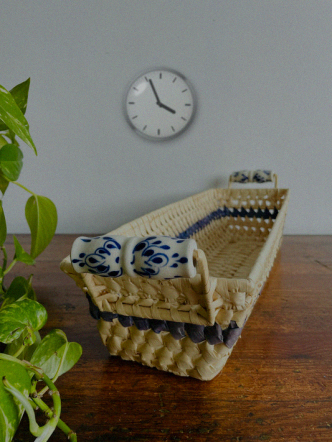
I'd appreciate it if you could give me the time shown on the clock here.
3:56
